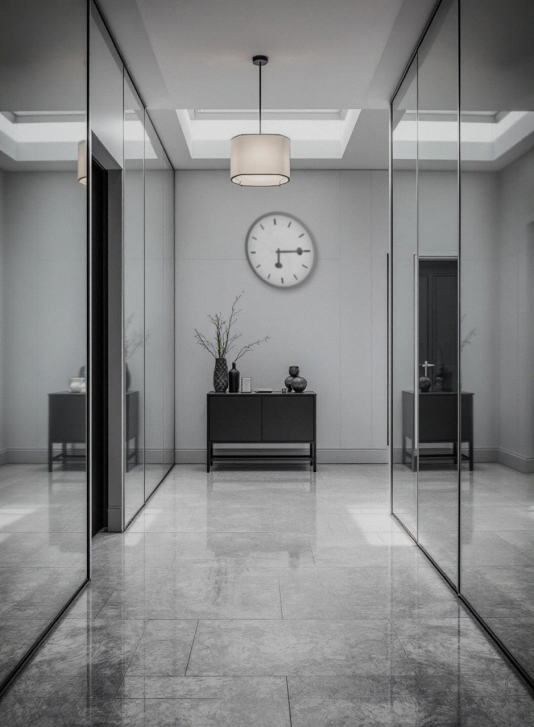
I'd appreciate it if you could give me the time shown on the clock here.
6:15
